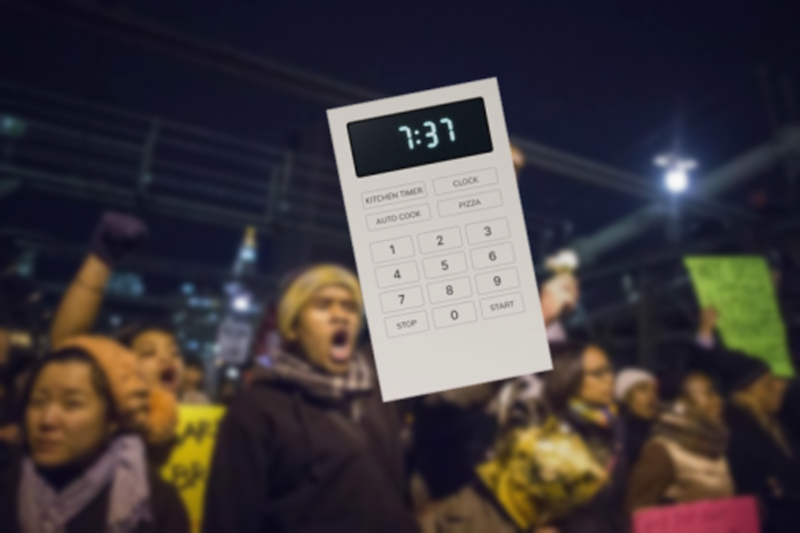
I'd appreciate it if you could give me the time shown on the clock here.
7:37
